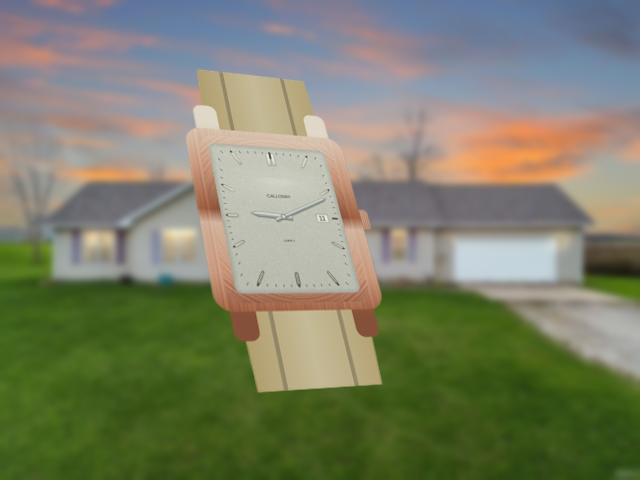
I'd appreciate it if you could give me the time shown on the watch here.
9:11
